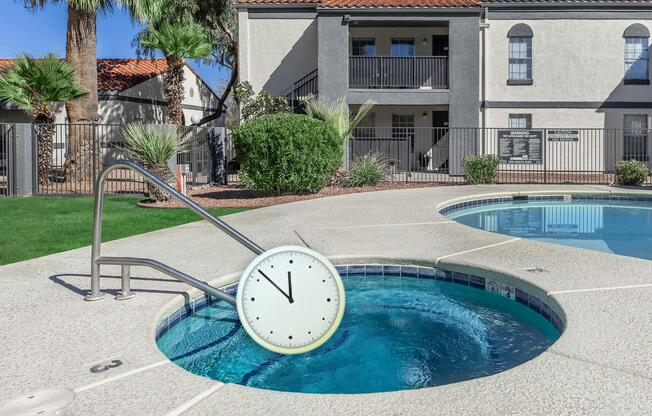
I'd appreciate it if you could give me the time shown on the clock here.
11:52
